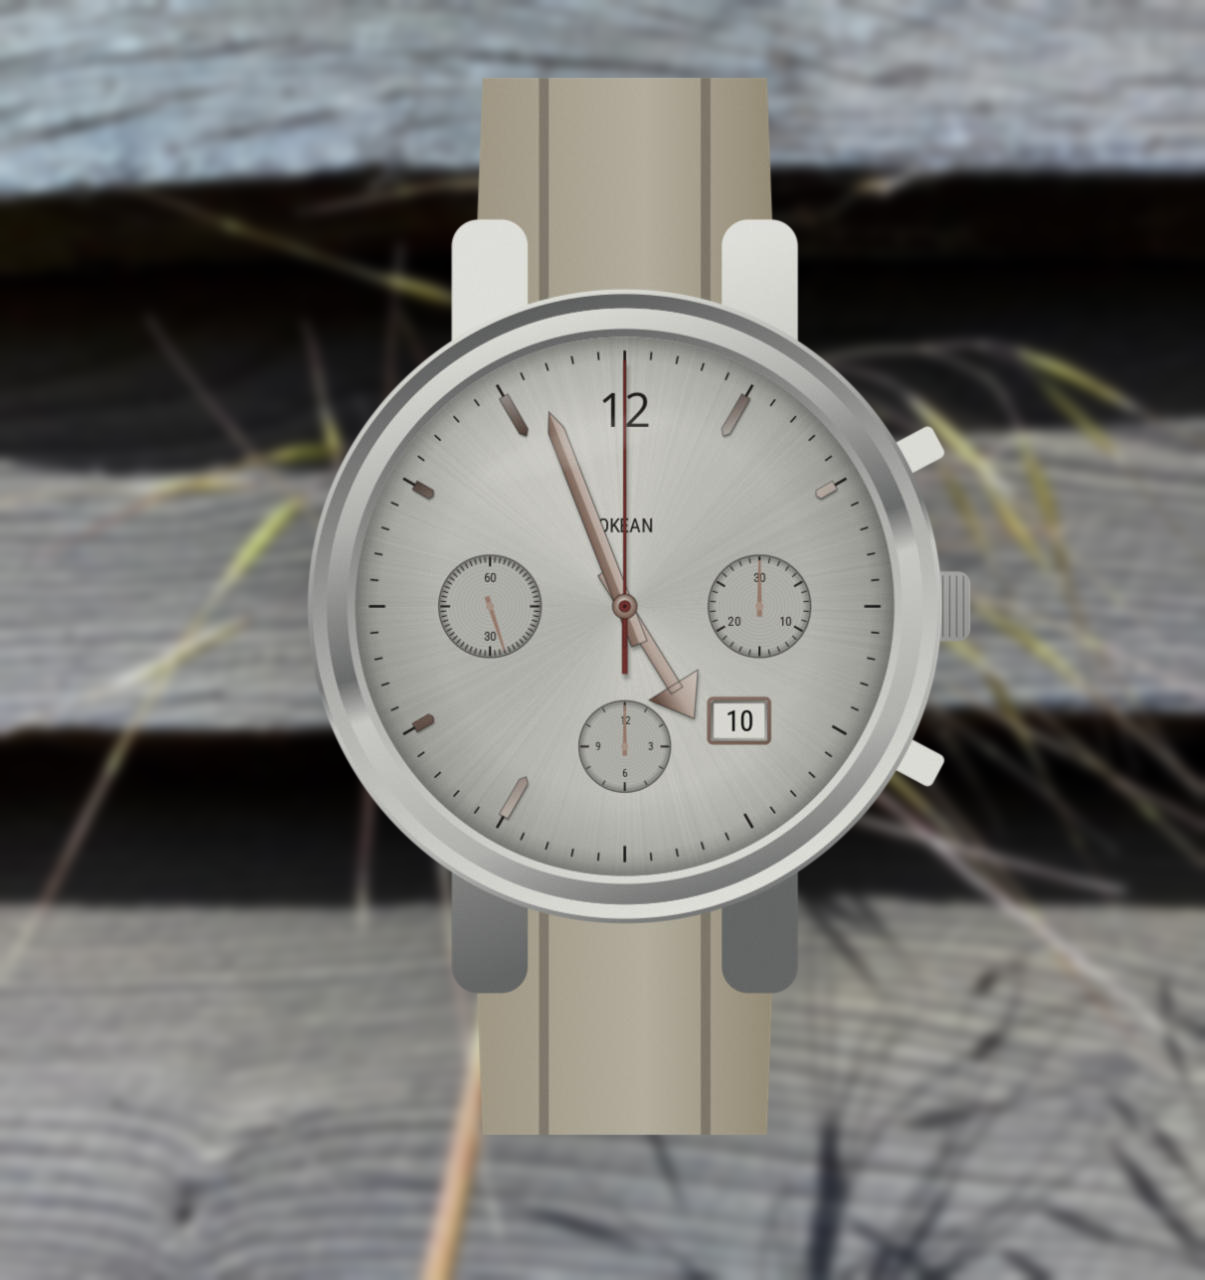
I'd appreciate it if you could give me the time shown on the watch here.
4:56:27
